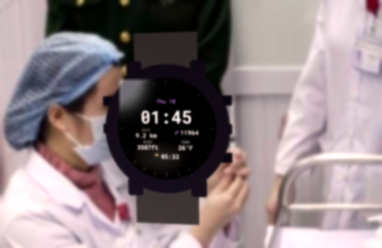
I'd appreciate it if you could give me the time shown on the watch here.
1:45
